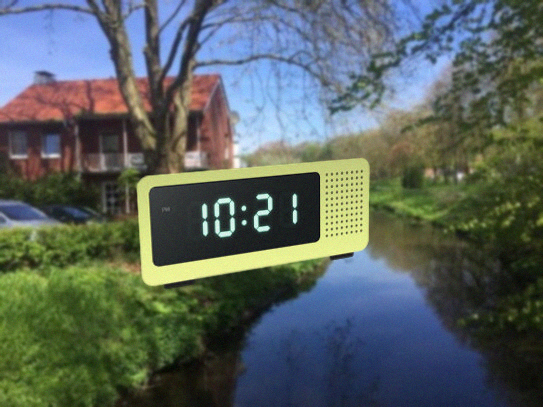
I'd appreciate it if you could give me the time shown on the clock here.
10:21
